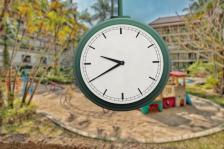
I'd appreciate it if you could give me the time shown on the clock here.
9:40
